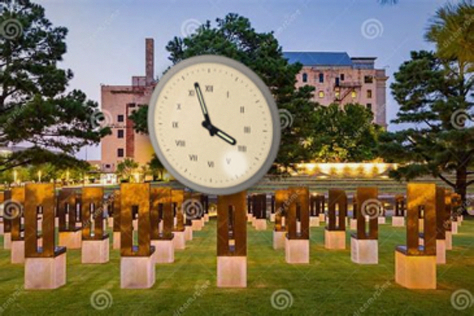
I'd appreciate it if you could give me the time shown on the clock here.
3:57
